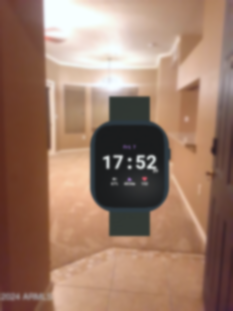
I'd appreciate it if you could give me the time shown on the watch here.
17:52
